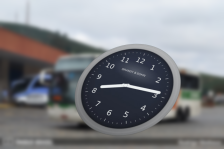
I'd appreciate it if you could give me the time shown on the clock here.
8:14
